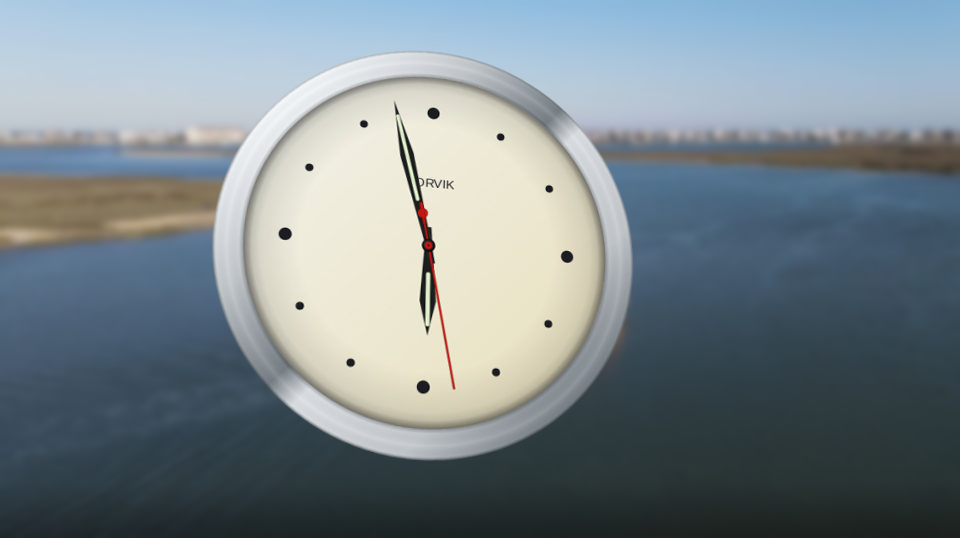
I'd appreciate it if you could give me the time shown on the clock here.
5:57:28
